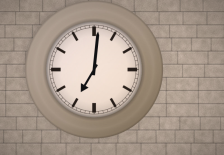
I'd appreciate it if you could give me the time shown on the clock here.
7:01
